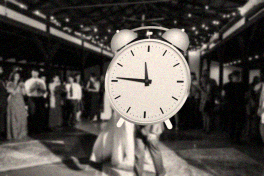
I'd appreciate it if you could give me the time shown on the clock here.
11:46
